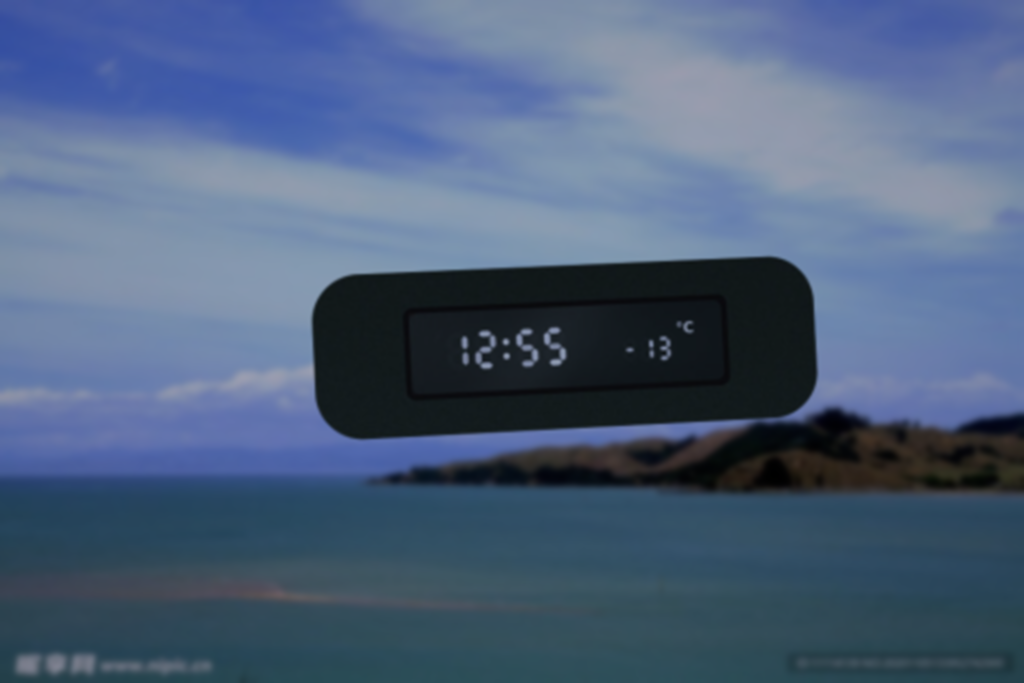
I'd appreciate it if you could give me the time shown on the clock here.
12:55
